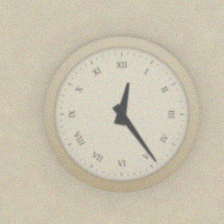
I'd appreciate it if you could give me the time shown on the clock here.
12:24
